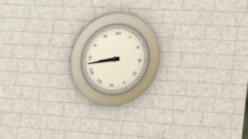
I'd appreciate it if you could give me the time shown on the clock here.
8:43
